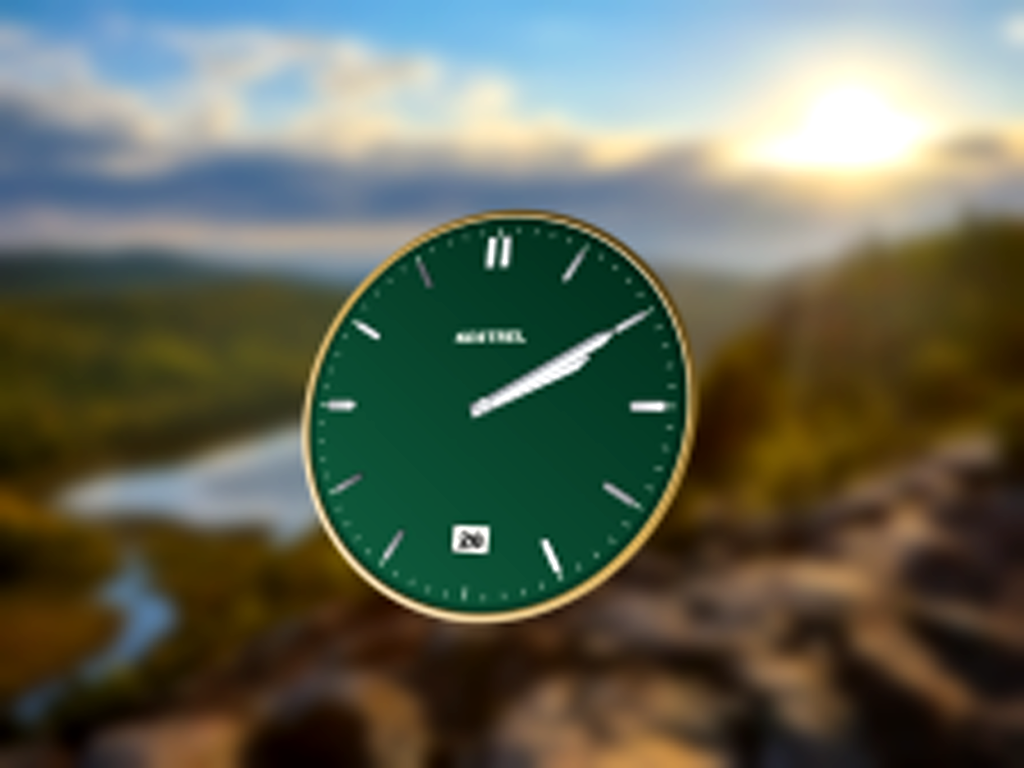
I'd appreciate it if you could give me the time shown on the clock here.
2:10
